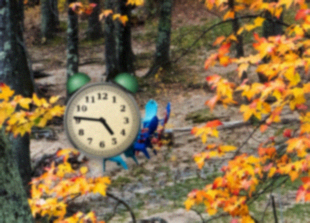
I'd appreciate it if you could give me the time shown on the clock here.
4:46
